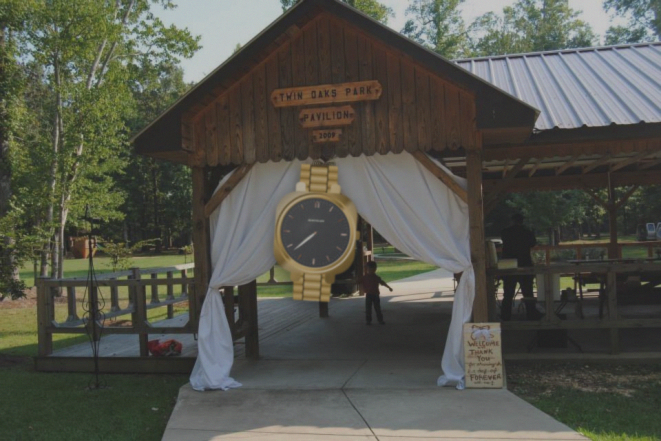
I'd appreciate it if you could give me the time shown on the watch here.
7:38
